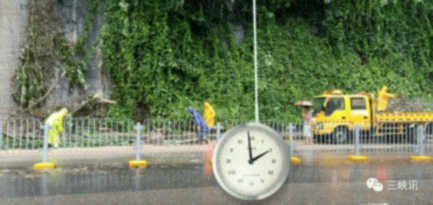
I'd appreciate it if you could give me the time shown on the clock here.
1:59
